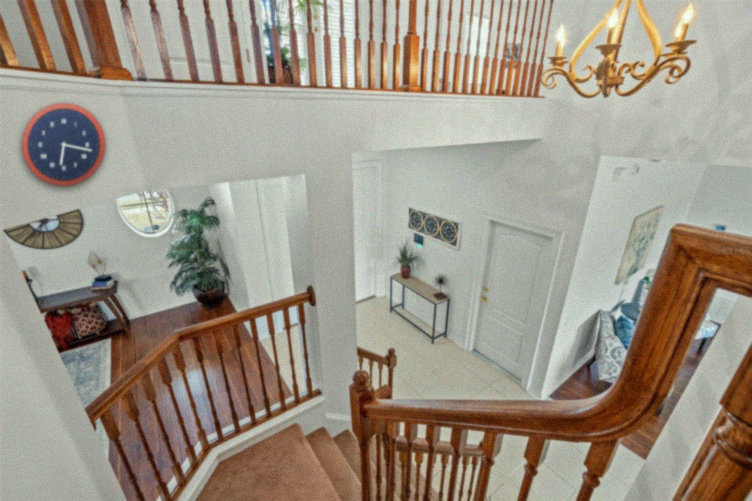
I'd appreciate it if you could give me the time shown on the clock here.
6:17
